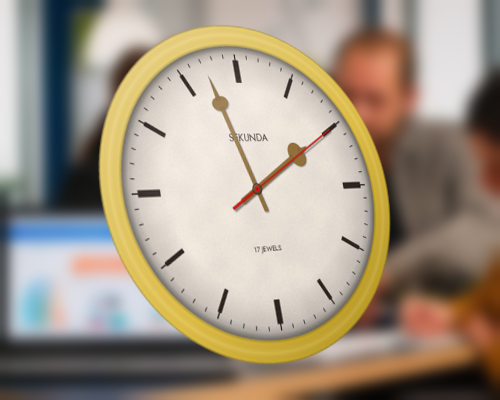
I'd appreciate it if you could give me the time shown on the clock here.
1:57:10
